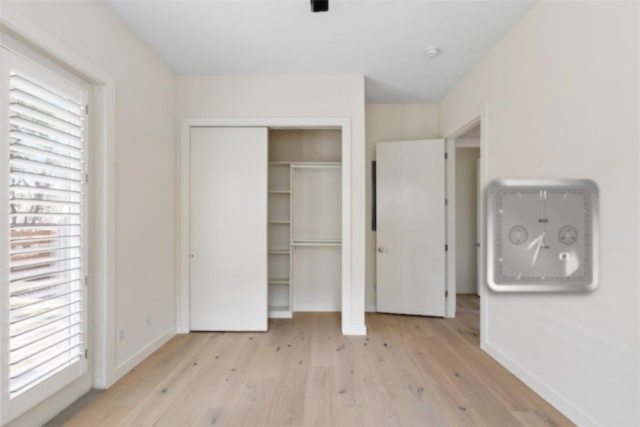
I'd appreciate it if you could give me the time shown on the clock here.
7:33
